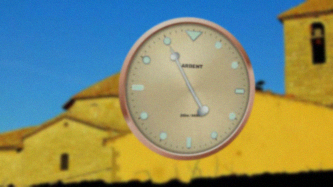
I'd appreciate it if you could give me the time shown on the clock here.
4:55
